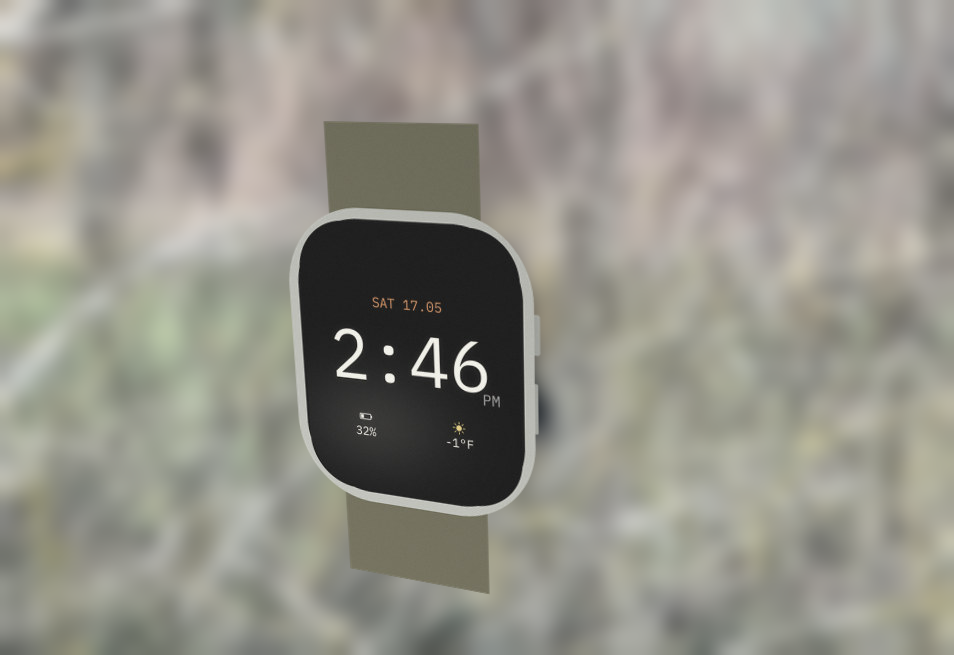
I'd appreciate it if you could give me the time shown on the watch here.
2:46
